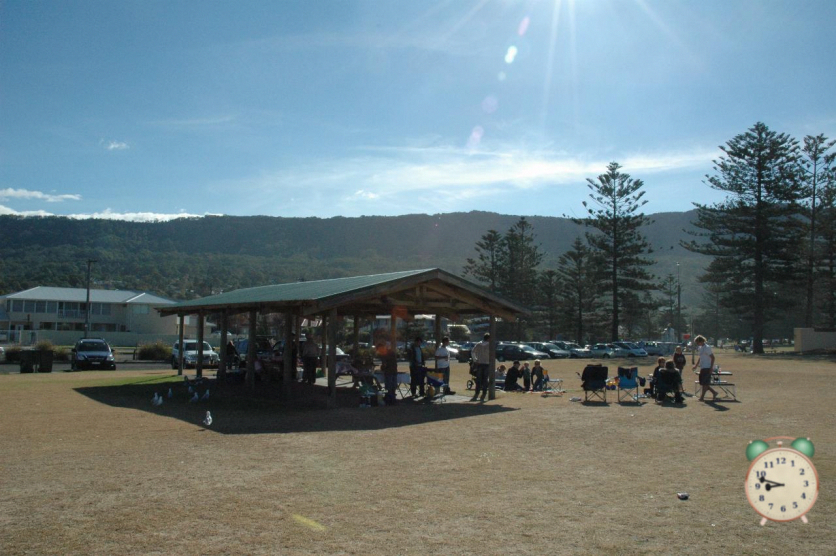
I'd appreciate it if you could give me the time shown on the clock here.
8:48
